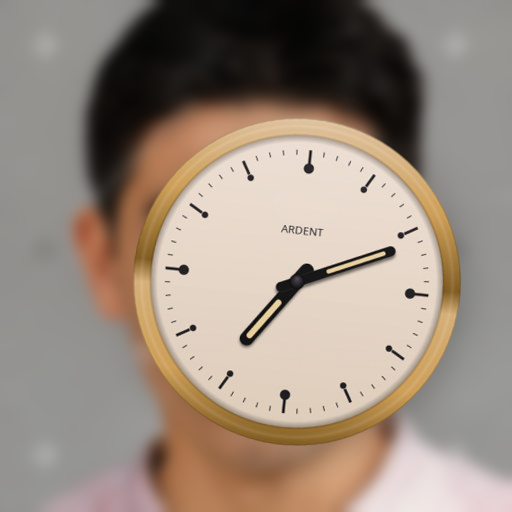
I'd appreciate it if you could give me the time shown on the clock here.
7:11
